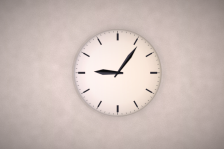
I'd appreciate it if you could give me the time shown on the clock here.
9:06
